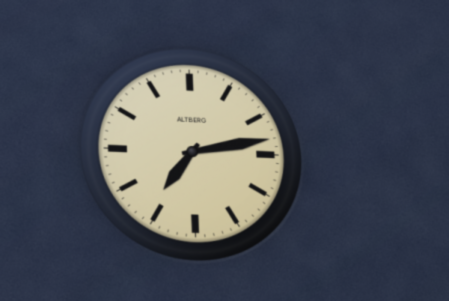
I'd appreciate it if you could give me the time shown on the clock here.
7:13
